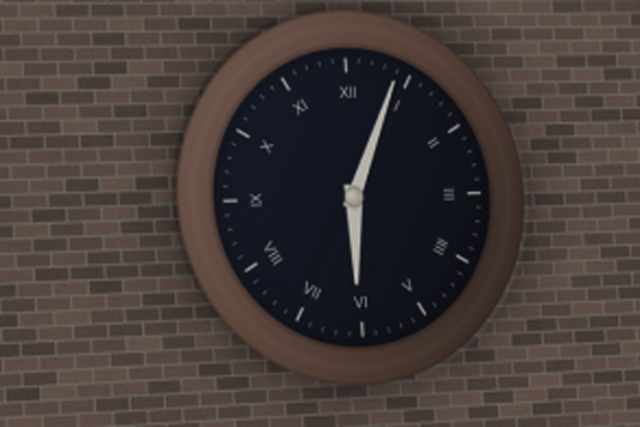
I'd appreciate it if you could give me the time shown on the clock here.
6:04
